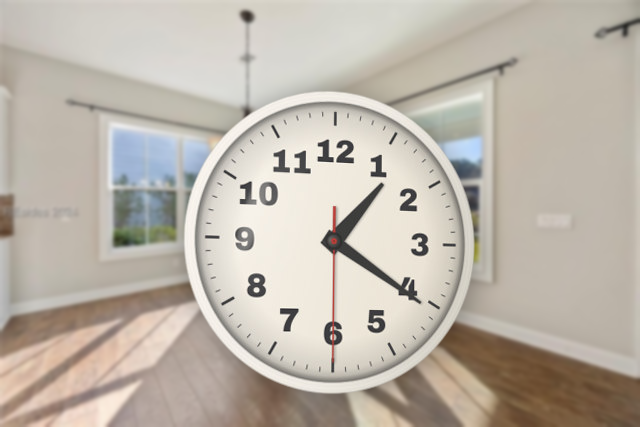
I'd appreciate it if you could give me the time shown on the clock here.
1:20:30
